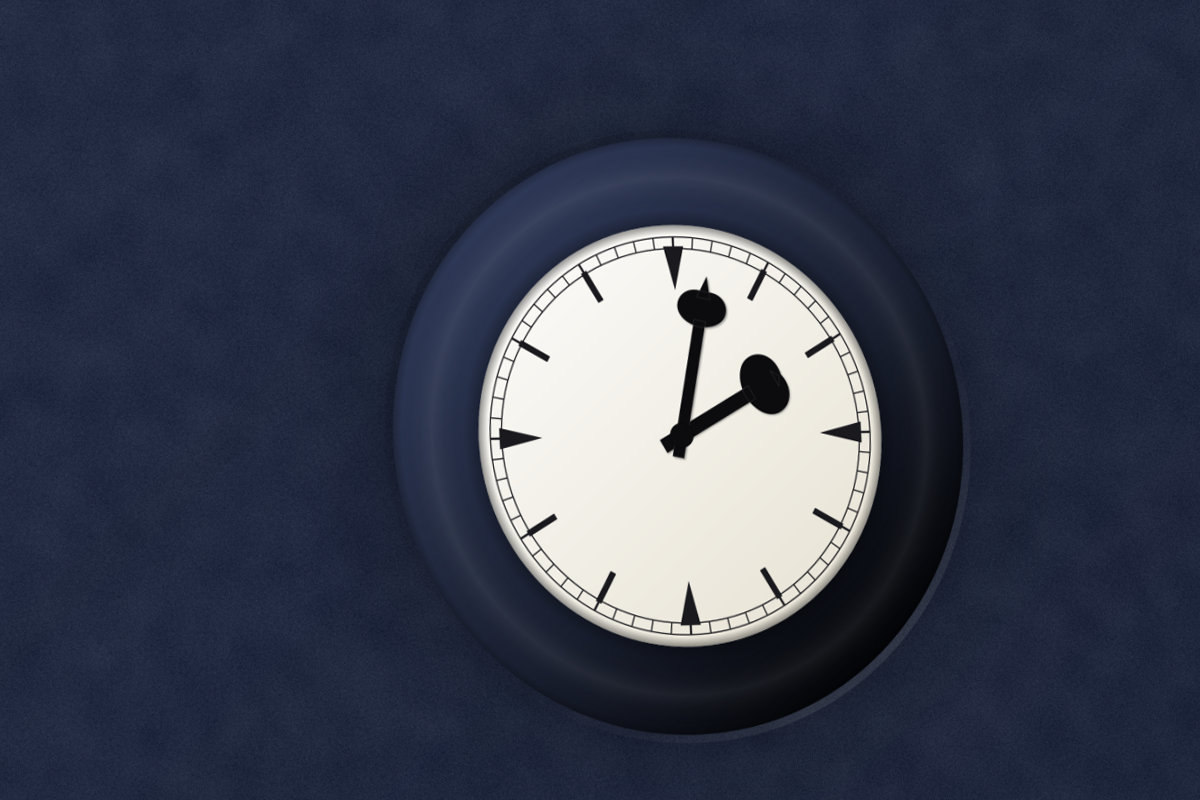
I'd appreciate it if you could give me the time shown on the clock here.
2:02
